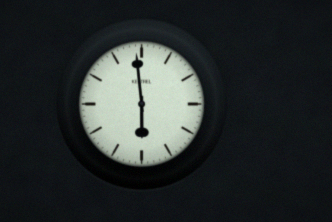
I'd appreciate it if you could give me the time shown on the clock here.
5:59
